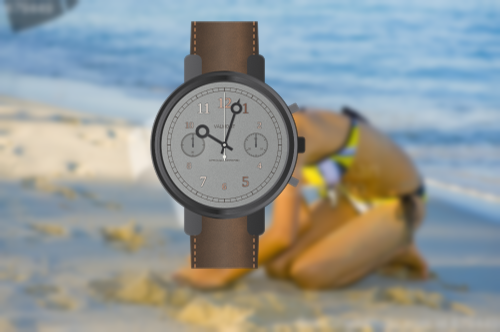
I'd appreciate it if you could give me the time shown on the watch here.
10:03
